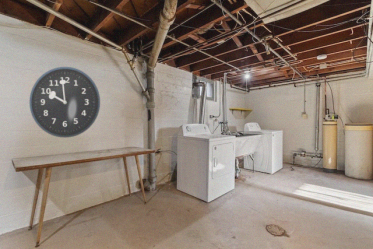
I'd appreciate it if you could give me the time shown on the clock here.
9:59
